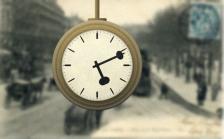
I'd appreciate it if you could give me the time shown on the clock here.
5:11
